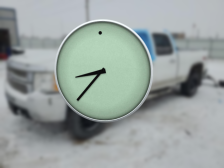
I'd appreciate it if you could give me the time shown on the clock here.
8:37
